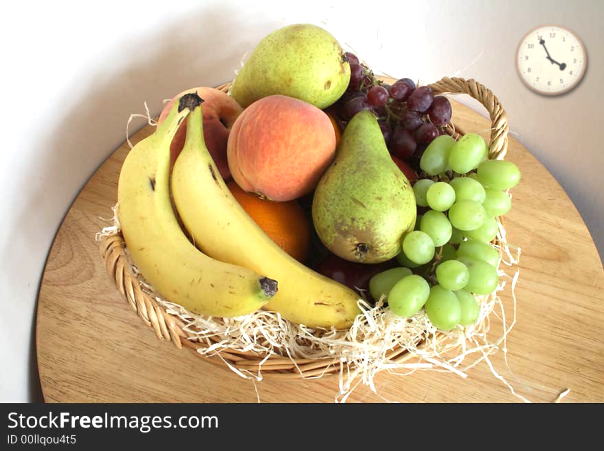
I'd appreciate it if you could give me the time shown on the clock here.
3:55
